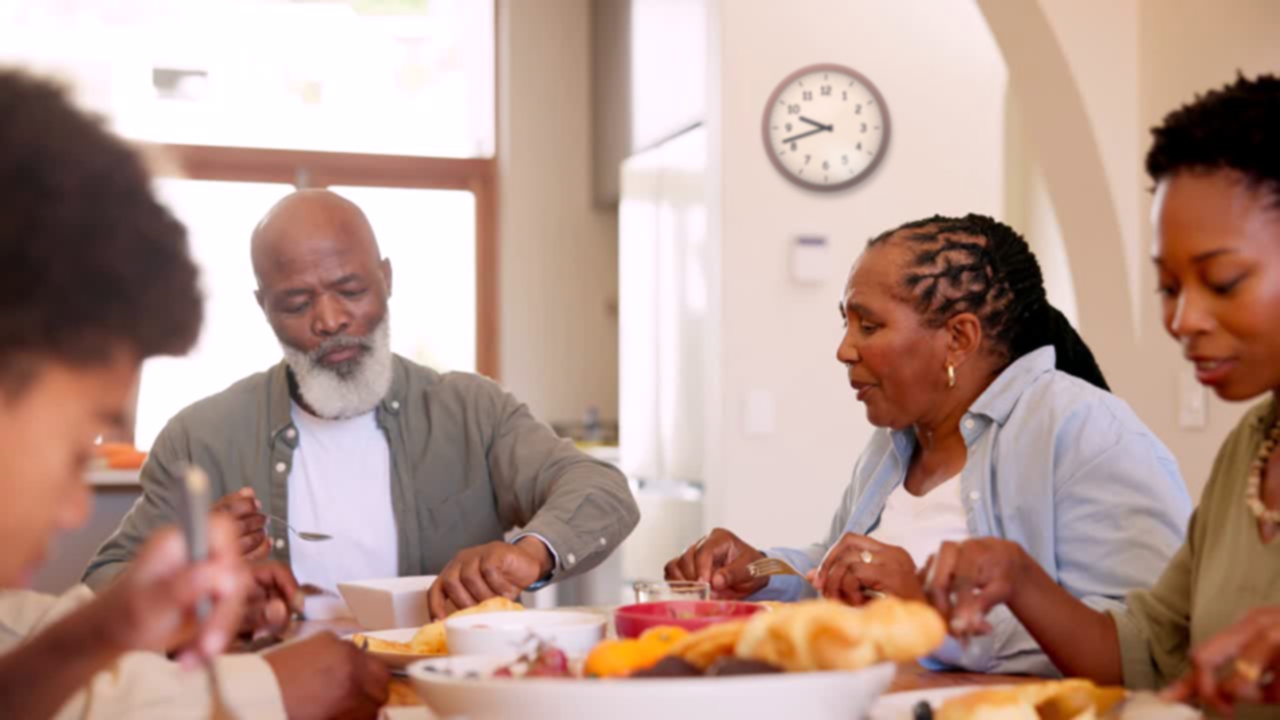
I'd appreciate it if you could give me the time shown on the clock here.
9:42
